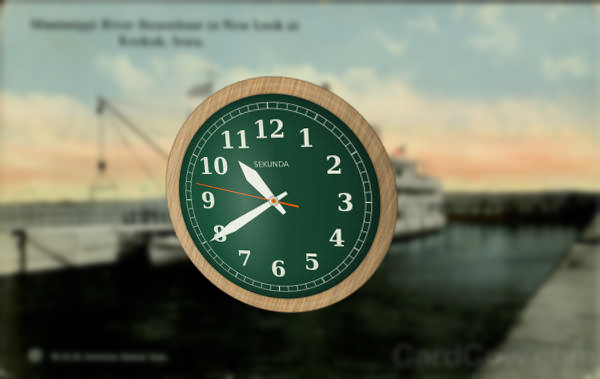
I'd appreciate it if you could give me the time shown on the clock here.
10:39:47
